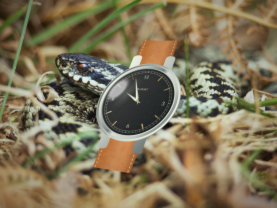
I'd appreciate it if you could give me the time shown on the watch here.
9:56
